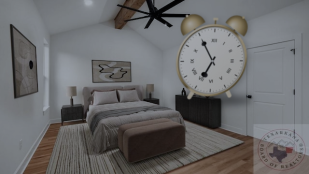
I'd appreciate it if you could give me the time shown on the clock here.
6:55
